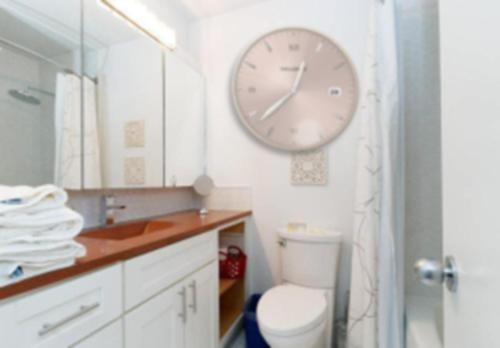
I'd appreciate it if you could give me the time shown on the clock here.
12:38
